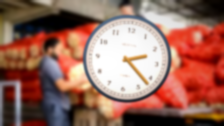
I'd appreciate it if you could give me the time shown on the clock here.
2:22
